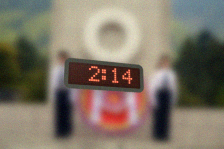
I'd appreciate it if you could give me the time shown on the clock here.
2:14
